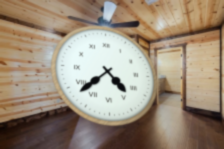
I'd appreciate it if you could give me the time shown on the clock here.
4:38
